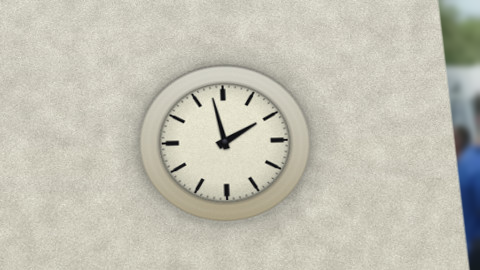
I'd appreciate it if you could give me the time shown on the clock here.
1:58
